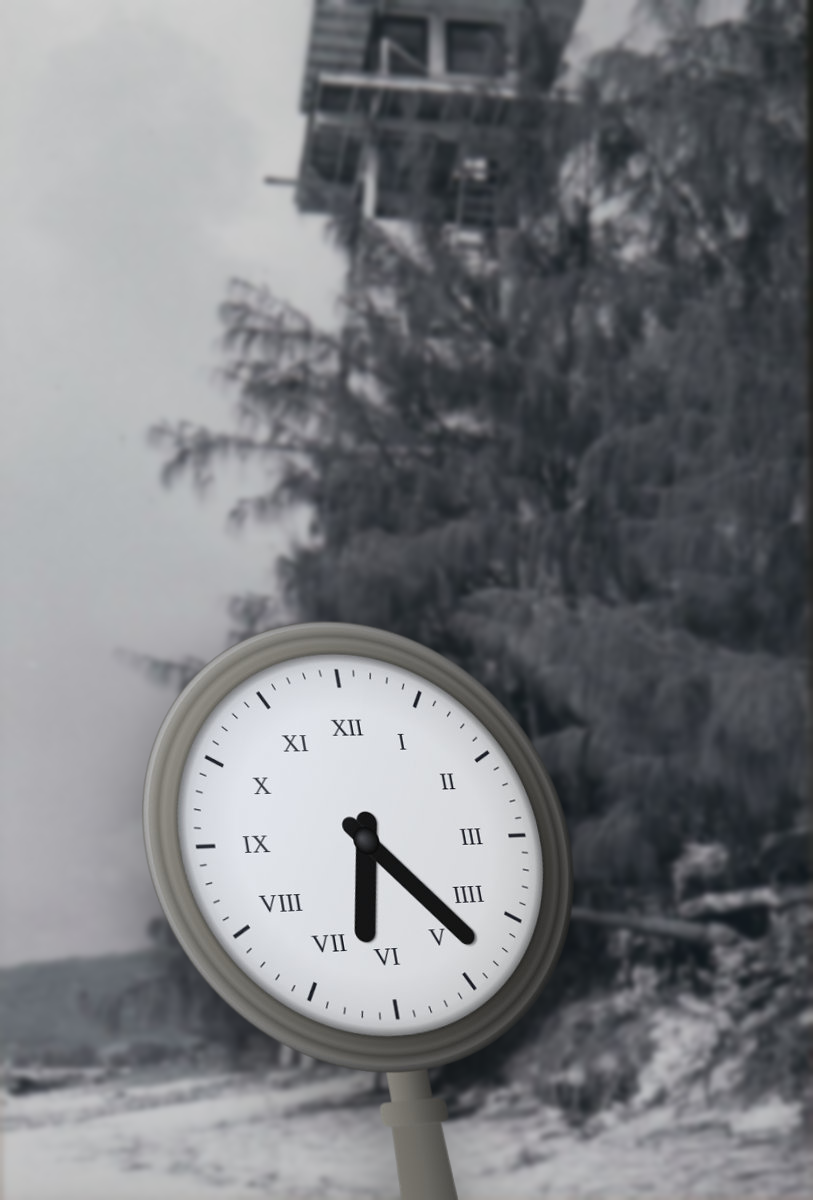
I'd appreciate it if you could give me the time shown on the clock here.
6:23
